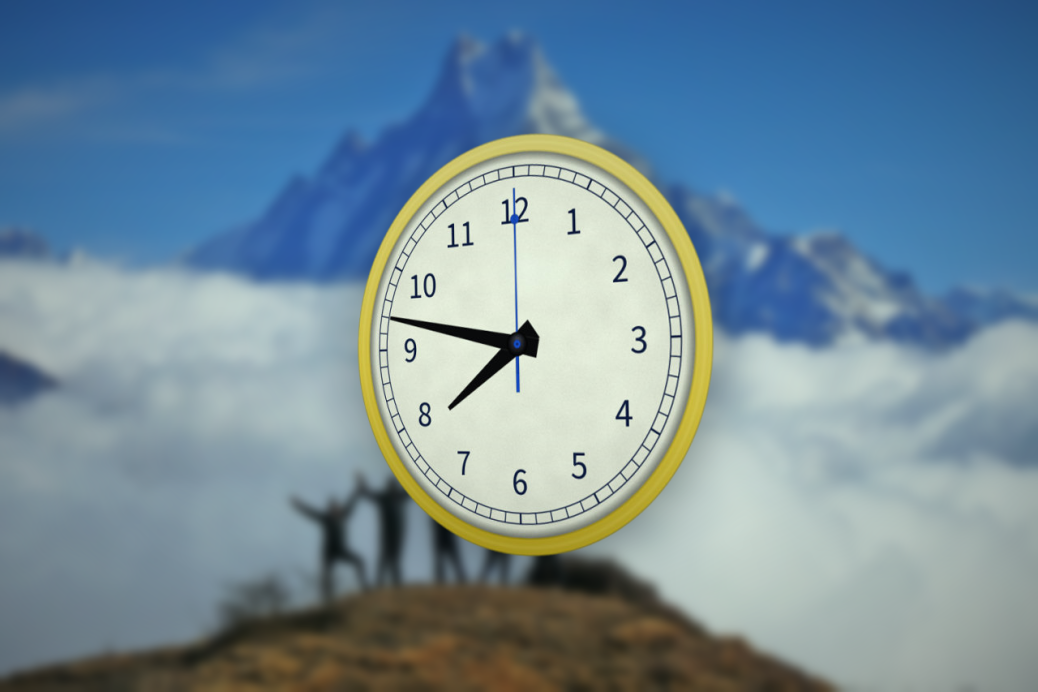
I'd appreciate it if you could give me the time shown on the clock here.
7:47:00
